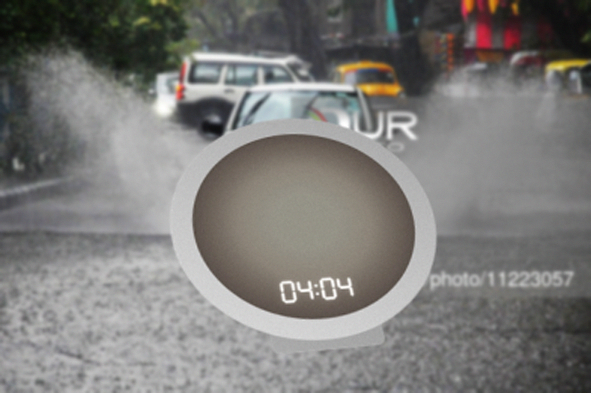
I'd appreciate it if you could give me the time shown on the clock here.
4:04
